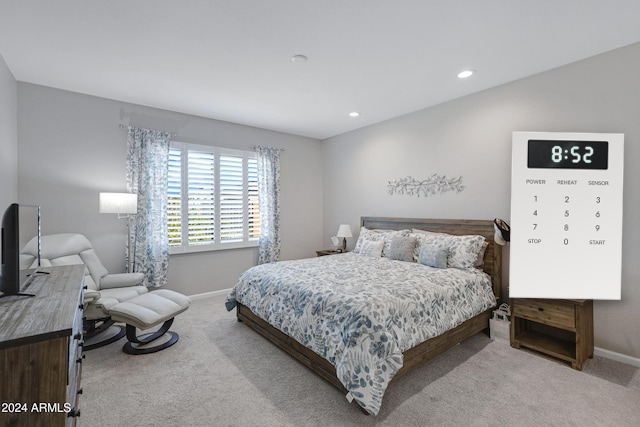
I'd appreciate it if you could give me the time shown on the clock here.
8:52
